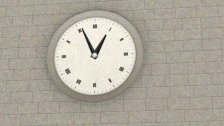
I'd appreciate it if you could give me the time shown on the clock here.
12:56
